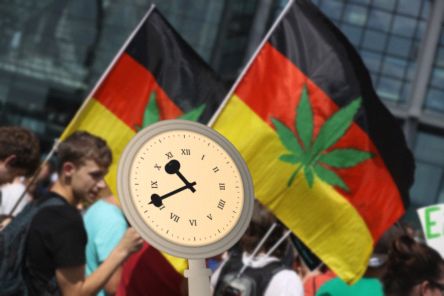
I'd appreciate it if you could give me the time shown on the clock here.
10:41
